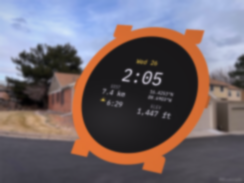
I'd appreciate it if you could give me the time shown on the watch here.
2:05
